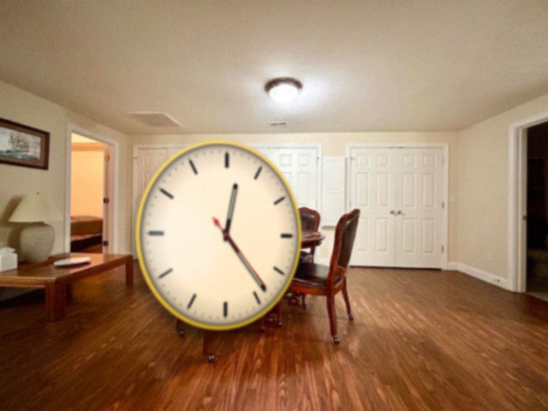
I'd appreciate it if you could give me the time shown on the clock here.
12:23:23
